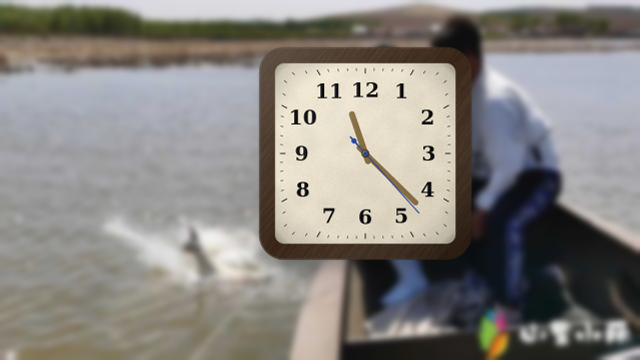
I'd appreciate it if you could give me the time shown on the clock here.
11:22:23
